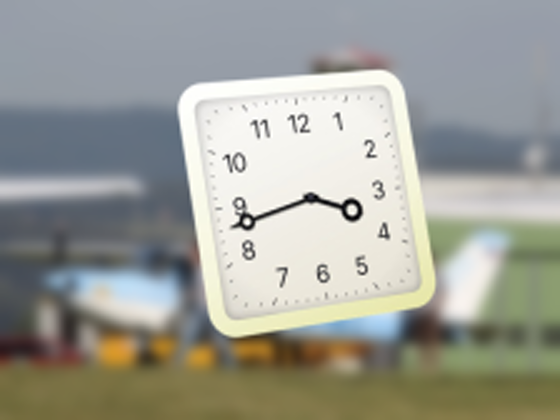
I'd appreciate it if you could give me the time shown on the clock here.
3:43
